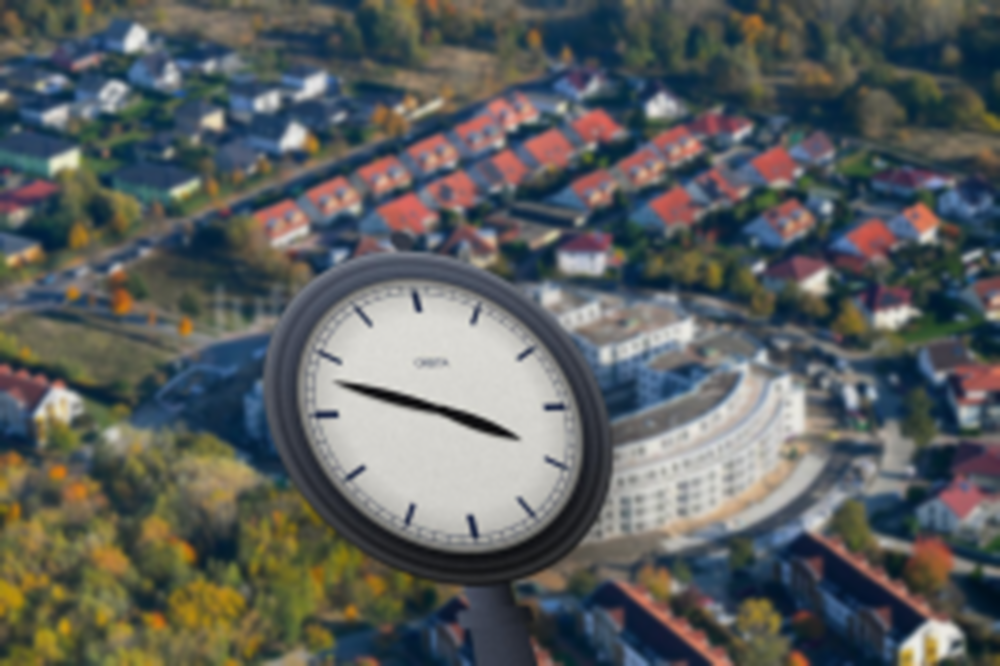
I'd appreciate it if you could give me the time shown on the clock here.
3:48
